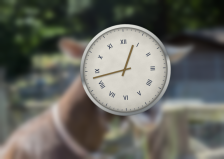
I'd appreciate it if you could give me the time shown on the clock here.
12:43
